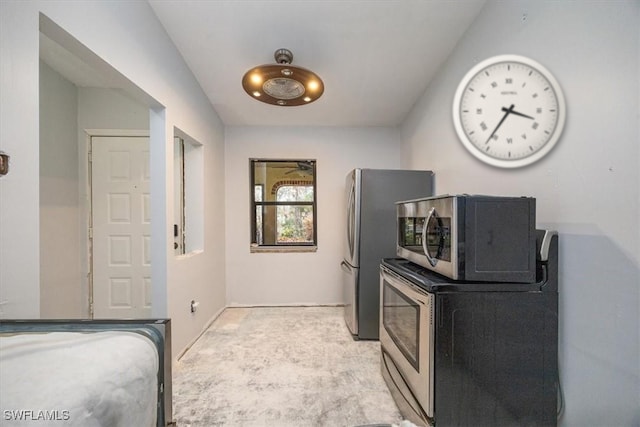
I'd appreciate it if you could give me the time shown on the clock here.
3:36
